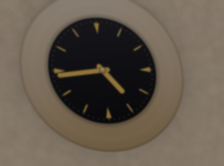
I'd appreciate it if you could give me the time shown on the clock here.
4:44
